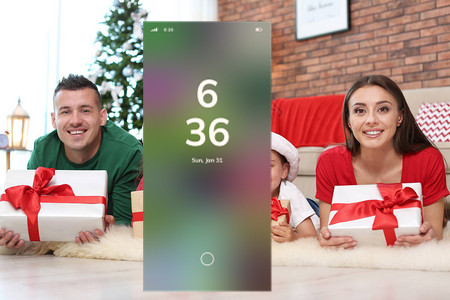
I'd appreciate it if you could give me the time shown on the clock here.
6:36
